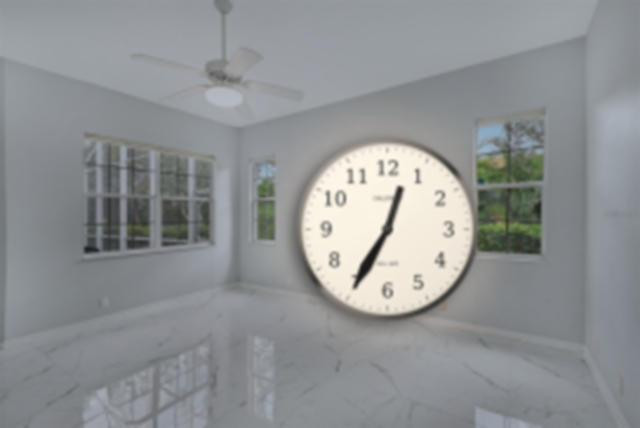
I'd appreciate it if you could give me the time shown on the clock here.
12:35
